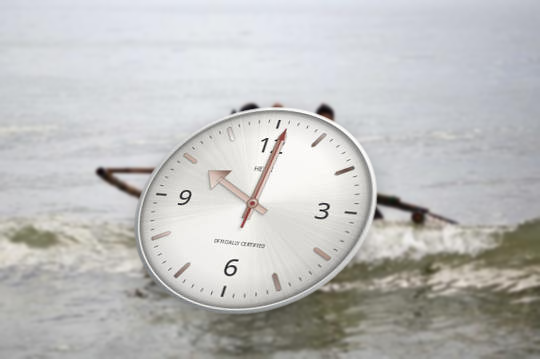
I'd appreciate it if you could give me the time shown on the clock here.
10:01:01
